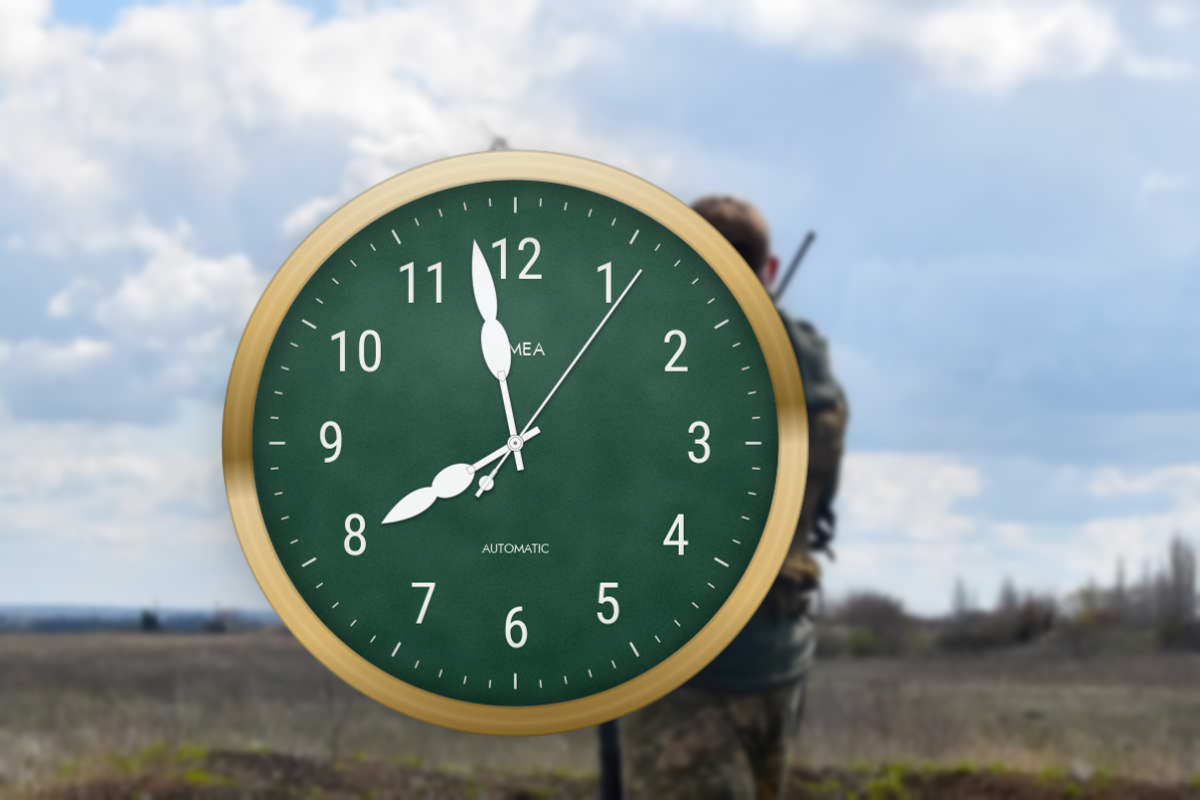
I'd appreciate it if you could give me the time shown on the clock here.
7:58:06
